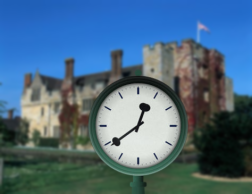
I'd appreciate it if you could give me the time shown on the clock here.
12:39
